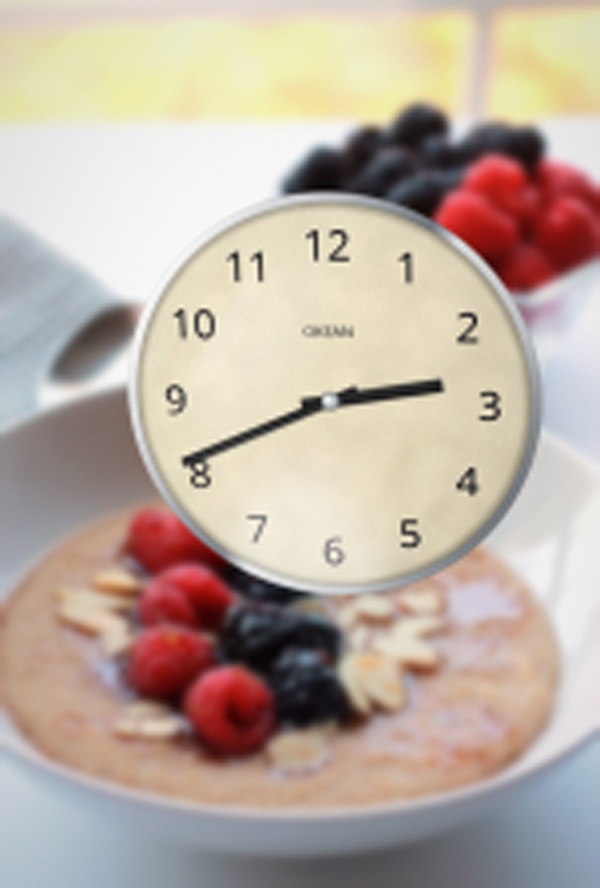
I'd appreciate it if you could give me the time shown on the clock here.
2:41
